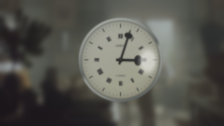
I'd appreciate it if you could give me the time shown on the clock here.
3:03
